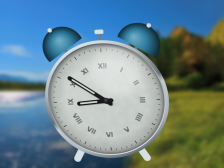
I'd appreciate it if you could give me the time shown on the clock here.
8:51
